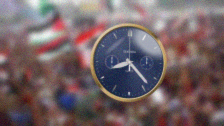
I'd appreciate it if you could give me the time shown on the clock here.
8:23
